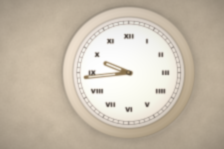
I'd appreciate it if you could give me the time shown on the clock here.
9:44
